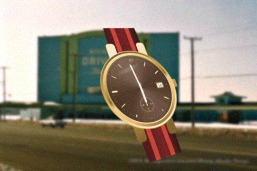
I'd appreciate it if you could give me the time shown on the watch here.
5:59
